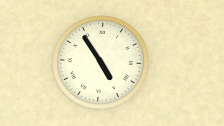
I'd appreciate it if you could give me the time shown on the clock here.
4:54
